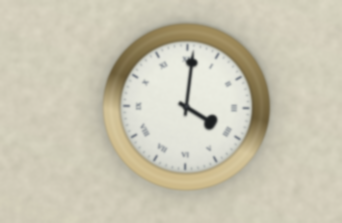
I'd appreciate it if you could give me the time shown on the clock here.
4:01
